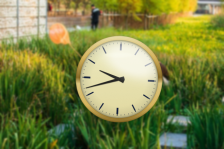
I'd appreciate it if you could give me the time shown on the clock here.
9:42
